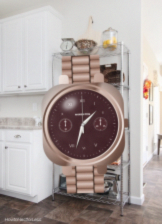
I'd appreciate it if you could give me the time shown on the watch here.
1:33
